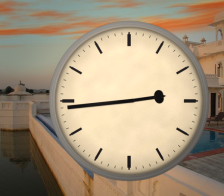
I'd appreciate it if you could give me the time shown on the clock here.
2:44
